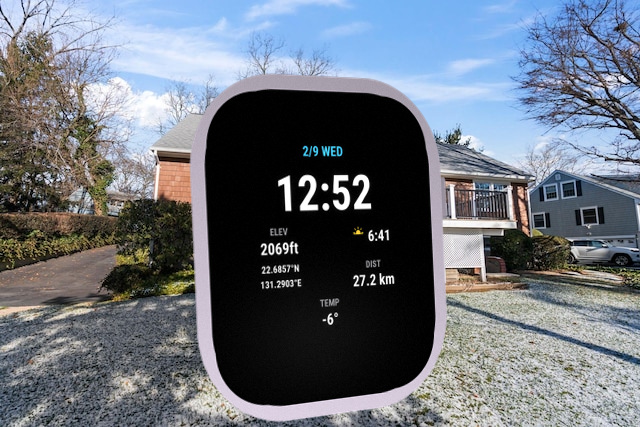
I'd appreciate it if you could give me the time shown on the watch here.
12:52
